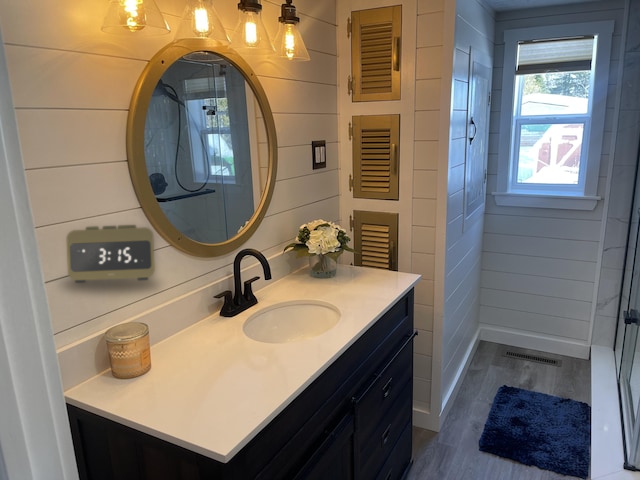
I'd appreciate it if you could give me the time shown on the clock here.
3:15
